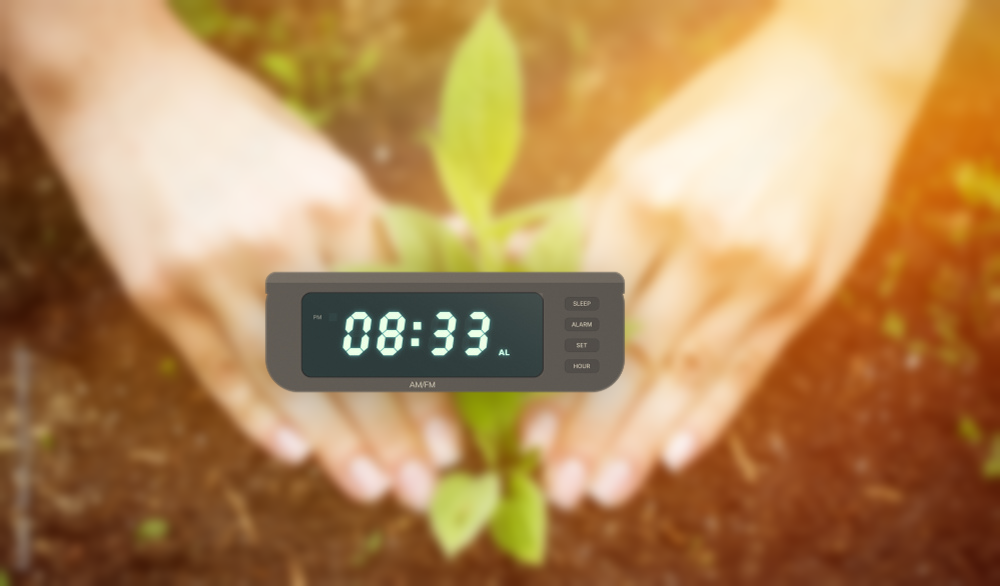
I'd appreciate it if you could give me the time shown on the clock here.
8:33
